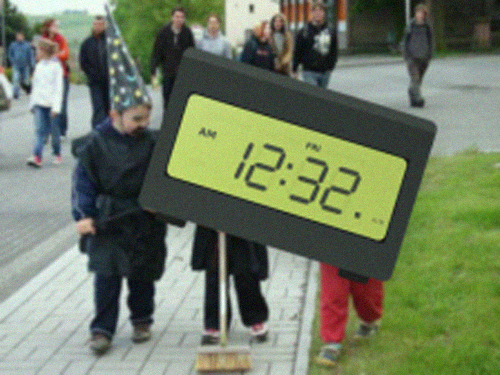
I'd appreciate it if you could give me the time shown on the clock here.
12:32
